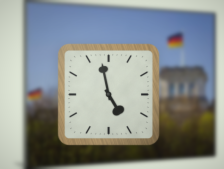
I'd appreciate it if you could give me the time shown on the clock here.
4:58
